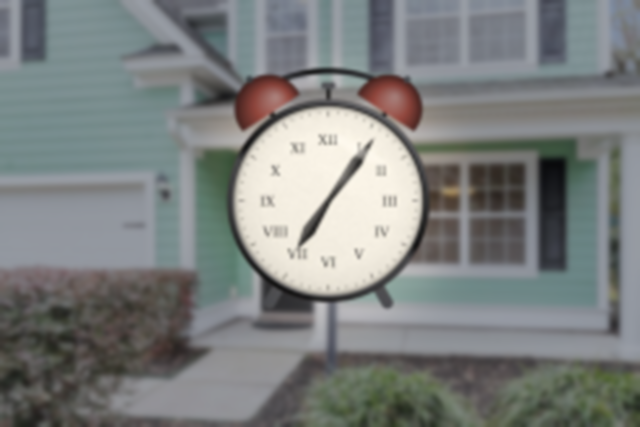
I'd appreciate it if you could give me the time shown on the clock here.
7:06
